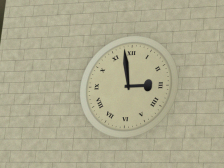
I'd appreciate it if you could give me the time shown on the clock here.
2:58
